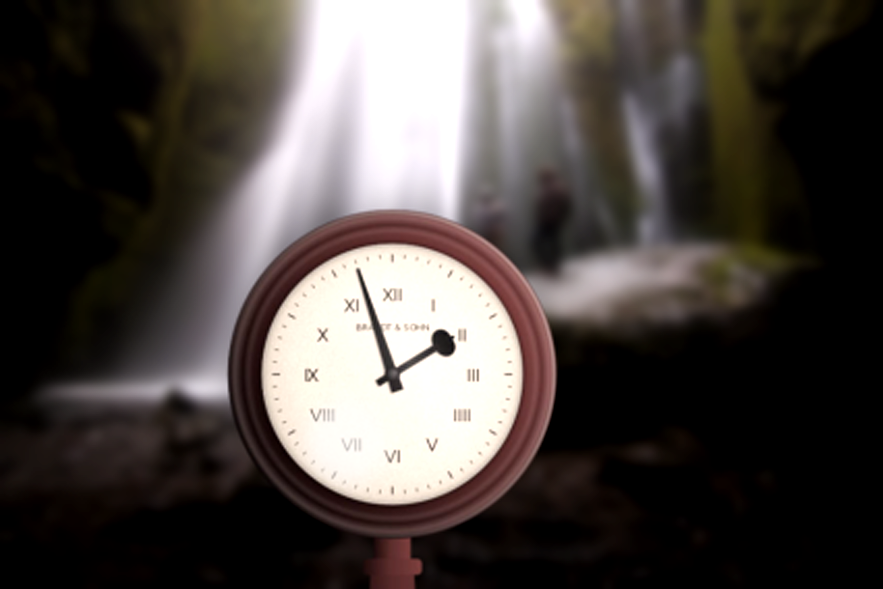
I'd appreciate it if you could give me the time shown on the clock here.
1:57
